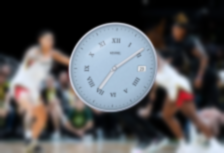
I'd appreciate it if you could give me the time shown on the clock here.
7:09
